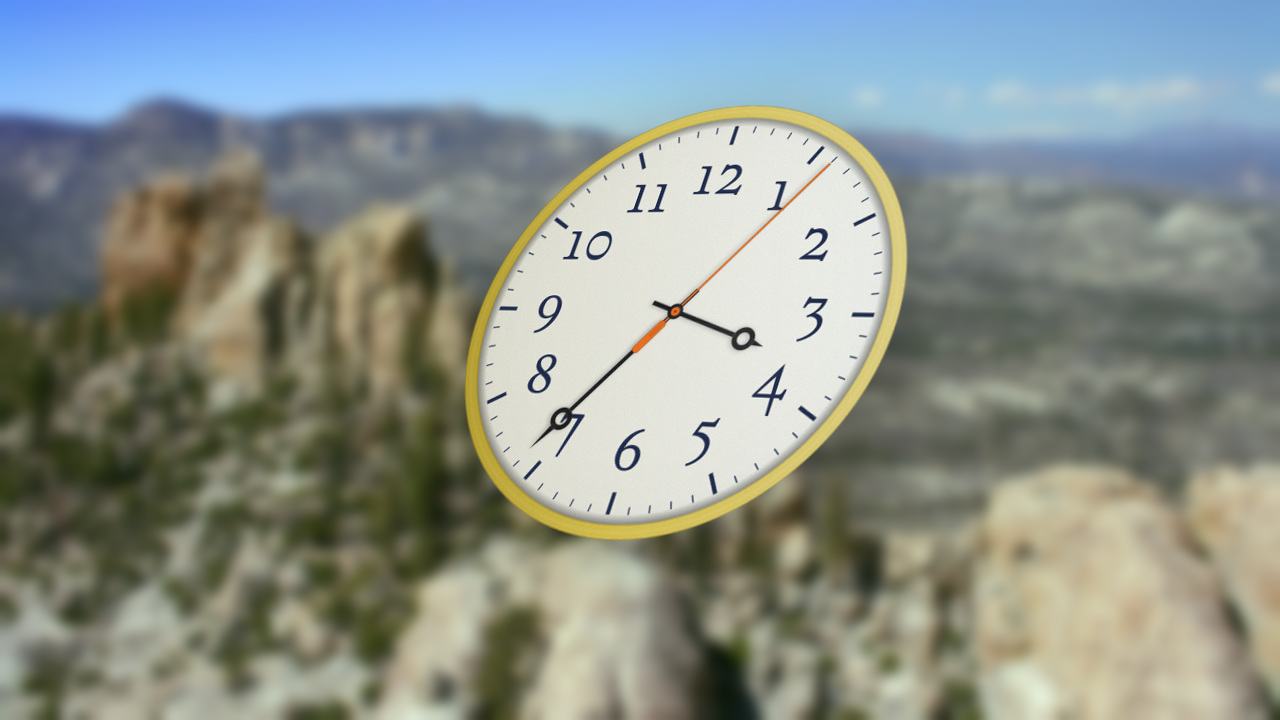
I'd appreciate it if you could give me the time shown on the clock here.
3:36:06
